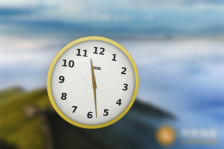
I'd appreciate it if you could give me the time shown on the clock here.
11:28
